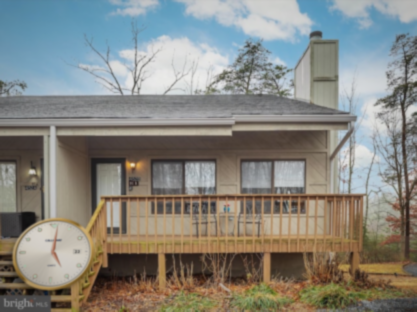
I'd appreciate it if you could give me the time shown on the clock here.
5:01
